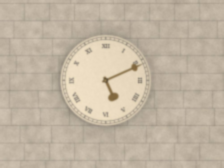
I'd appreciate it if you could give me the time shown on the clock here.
5:11
